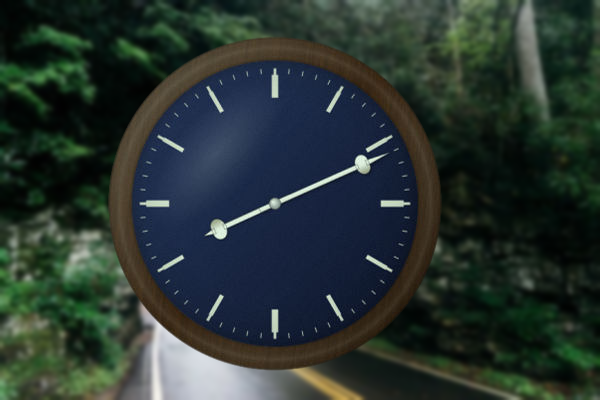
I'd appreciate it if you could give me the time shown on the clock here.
8:11
